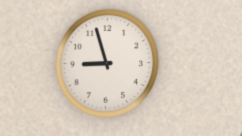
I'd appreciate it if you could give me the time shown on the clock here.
8:57
